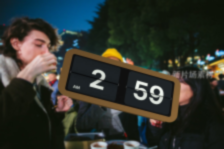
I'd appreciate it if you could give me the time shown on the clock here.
2:59
